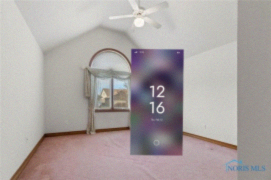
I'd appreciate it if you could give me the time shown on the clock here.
12:16
